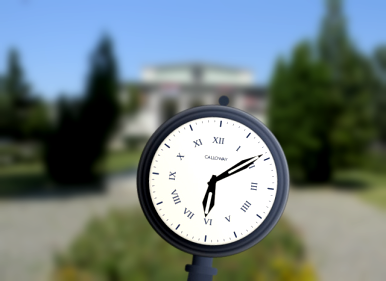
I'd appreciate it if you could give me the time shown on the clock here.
6:09
